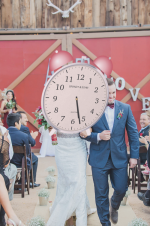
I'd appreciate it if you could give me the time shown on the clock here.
5:27
